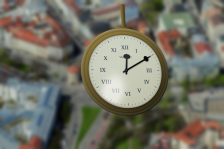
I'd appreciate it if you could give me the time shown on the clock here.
12:10
